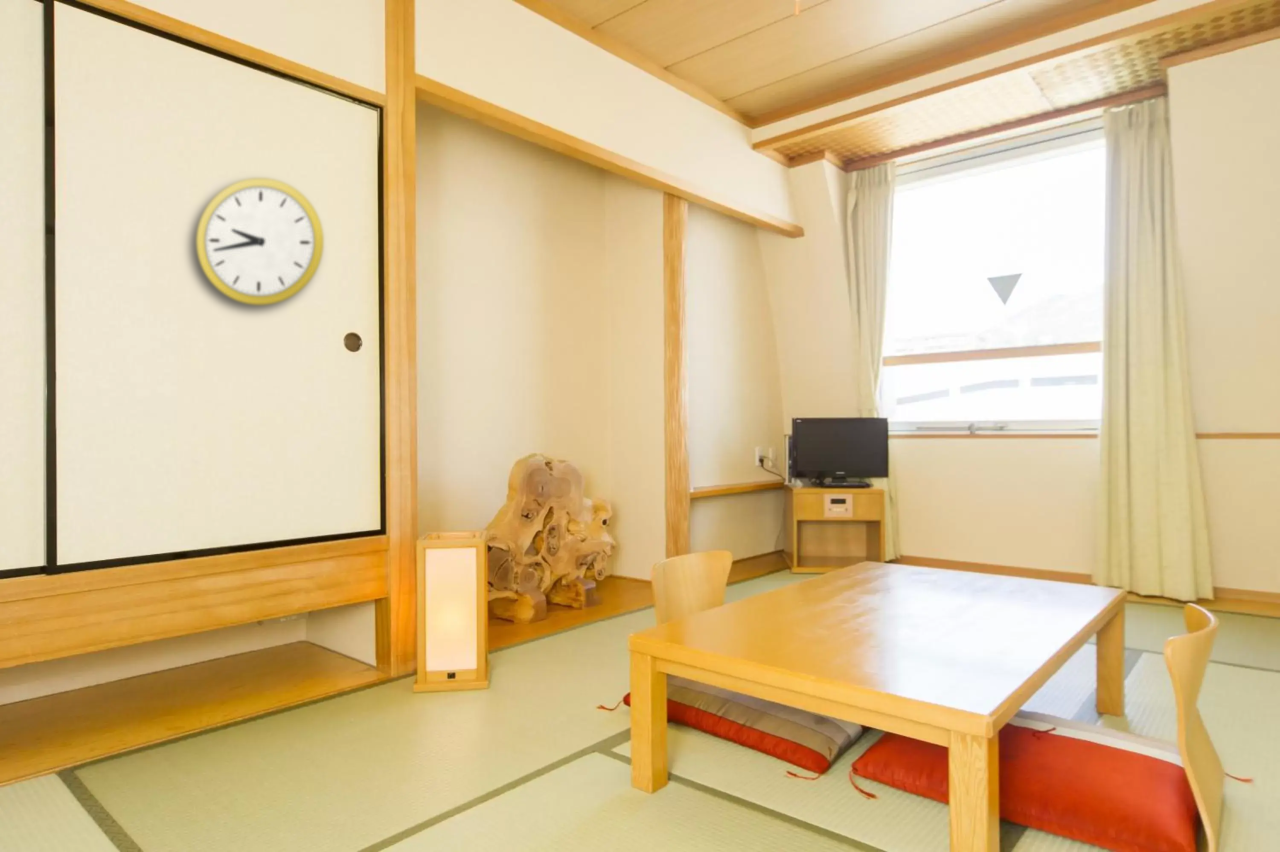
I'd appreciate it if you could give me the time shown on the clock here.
9:43
